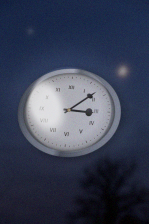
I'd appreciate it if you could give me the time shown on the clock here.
3:08
